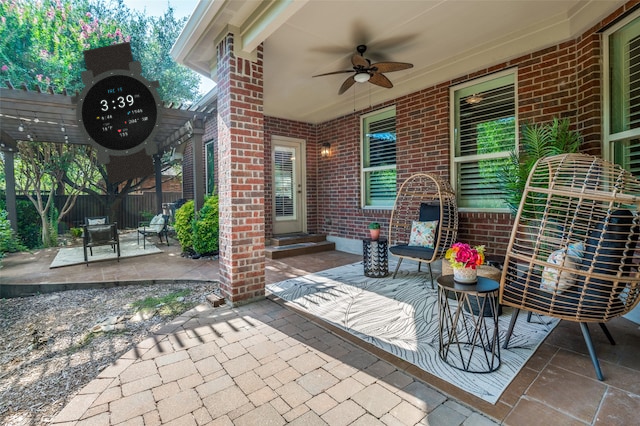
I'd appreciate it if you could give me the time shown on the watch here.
3:39
